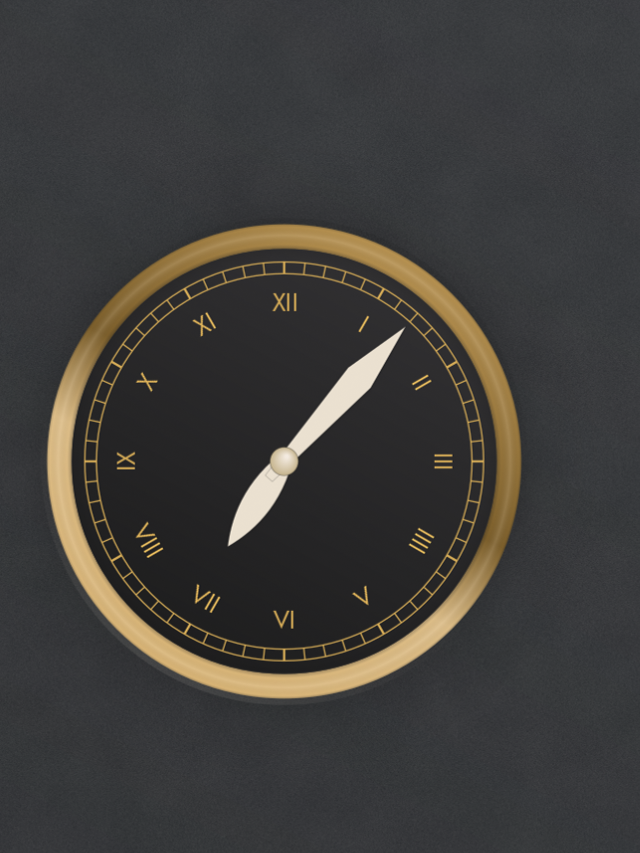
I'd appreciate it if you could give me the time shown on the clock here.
7:07
